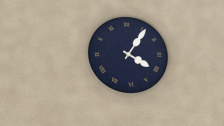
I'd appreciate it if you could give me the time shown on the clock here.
4:06
